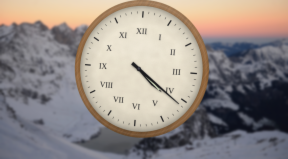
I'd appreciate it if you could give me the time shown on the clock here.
4:21
